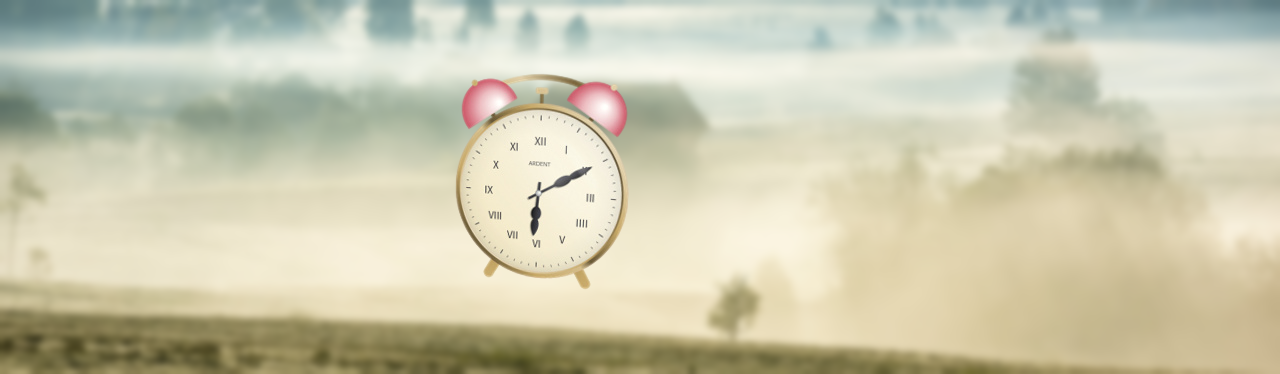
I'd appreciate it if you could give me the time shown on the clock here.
6:10
